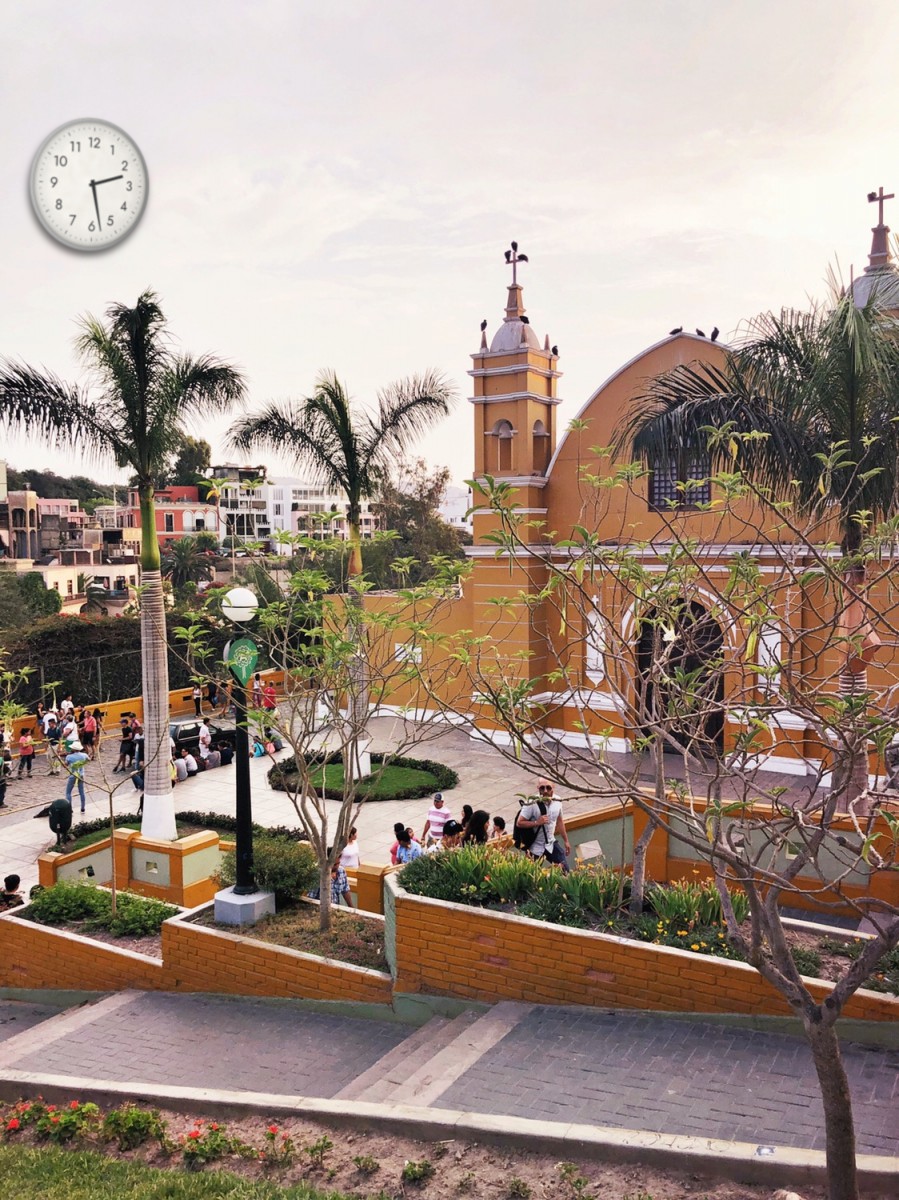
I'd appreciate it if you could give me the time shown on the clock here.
2:28
